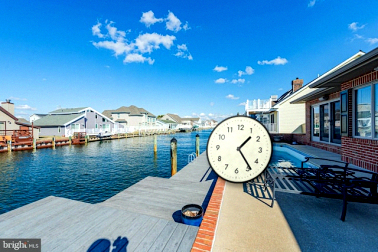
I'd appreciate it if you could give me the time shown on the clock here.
1:24
